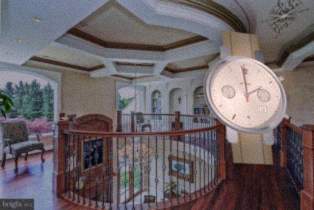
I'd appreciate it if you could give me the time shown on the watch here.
1:59
